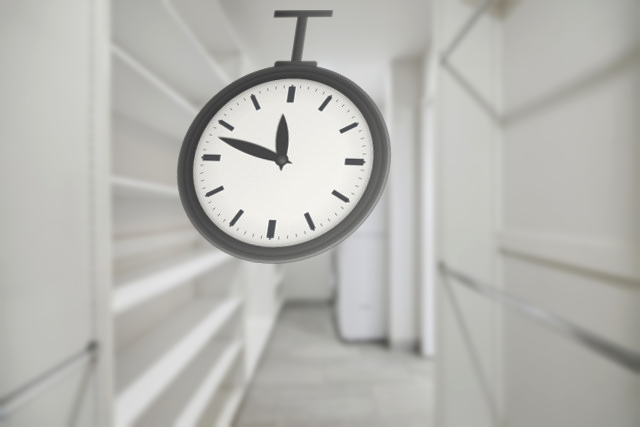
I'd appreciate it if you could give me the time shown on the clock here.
11:48
